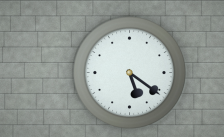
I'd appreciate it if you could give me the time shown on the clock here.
5:21
